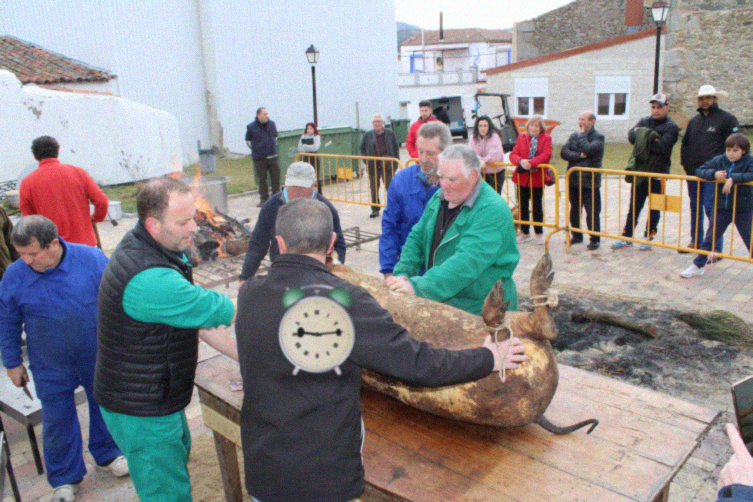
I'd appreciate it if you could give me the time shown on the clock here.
9:14
